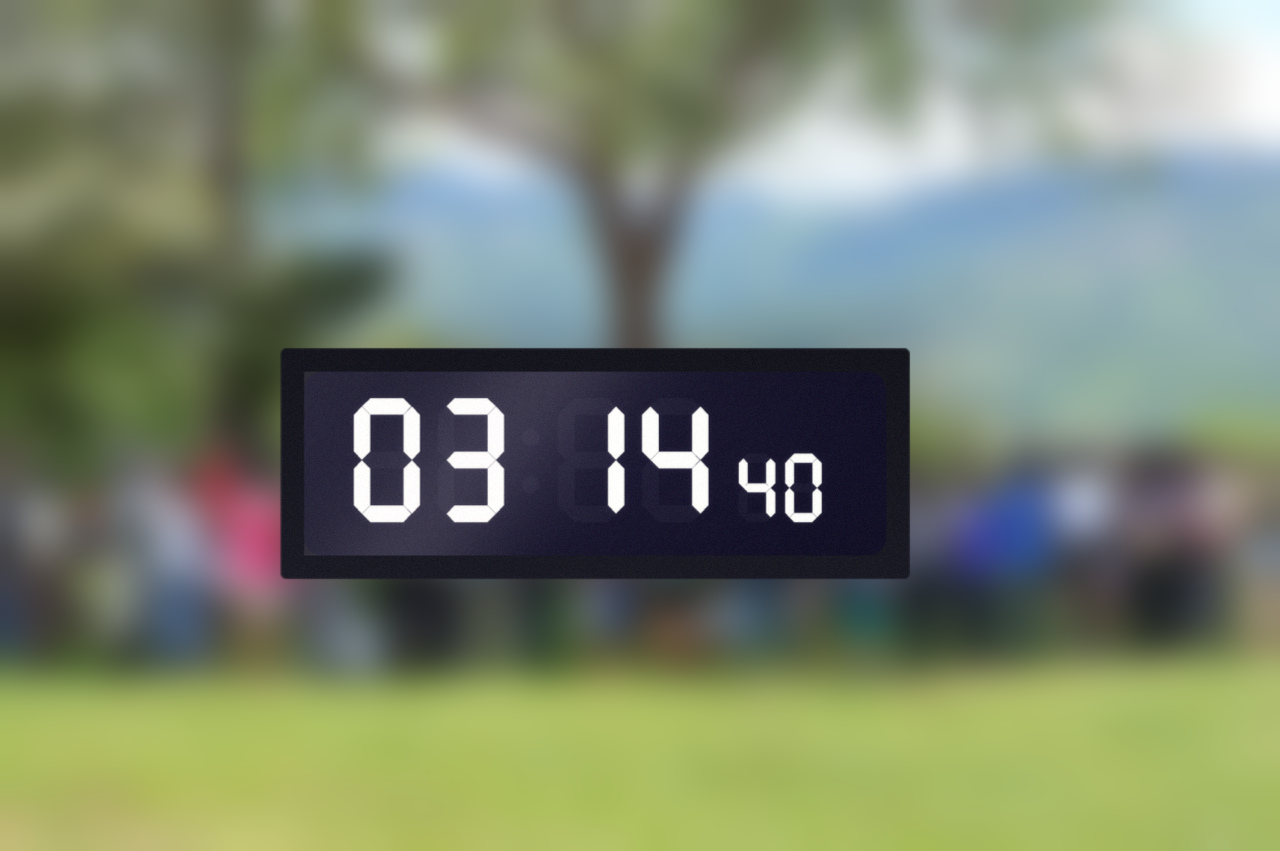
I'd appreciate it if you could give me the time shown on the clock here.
3:14:40
